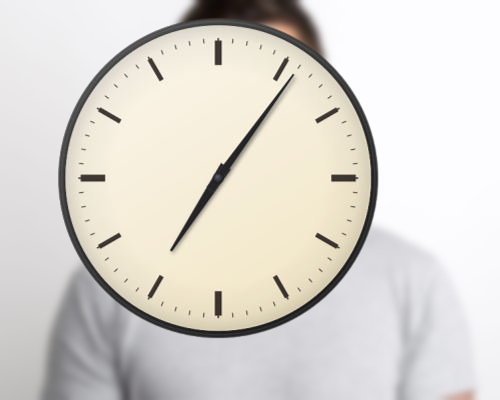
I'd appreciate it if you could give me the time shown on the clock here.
7:06
